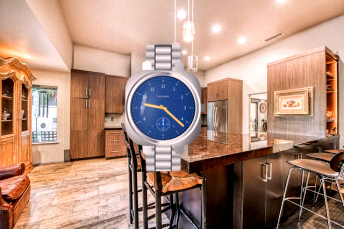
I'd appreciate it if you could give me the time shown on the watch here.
9:22
